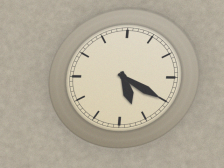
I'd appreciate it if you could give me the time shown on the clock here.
5:20
